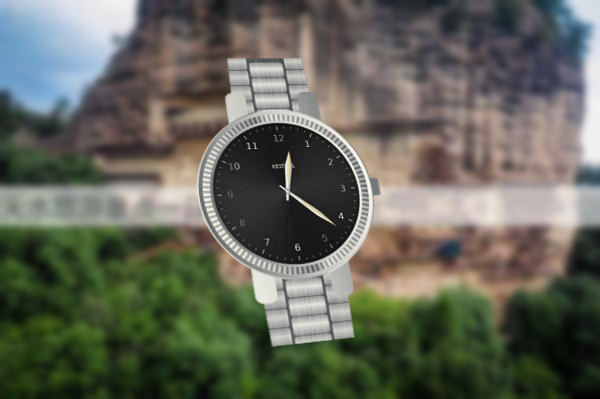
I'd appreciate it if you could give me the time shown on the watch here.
12:22
